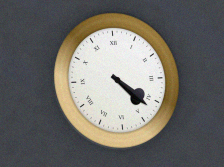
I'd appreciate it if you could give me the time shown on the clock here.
4:22
